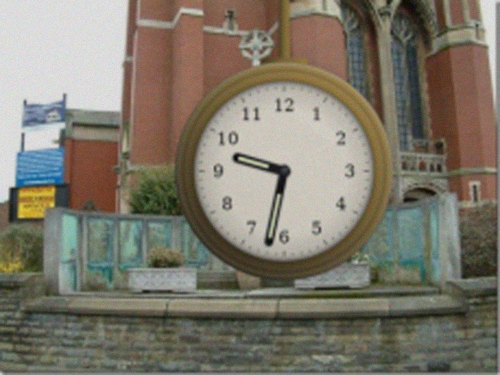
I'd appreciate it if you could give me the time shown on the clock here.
9:32
